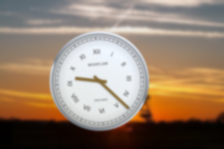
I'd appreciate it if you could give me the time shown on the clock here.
9:23
